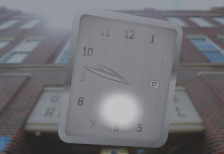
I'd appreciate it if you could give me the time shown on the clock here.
9:47
